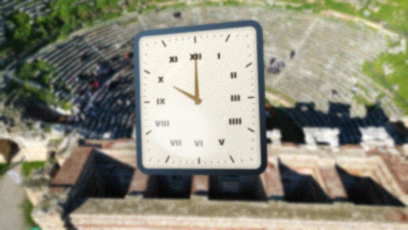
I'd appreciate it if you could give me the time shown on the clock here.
10:00
